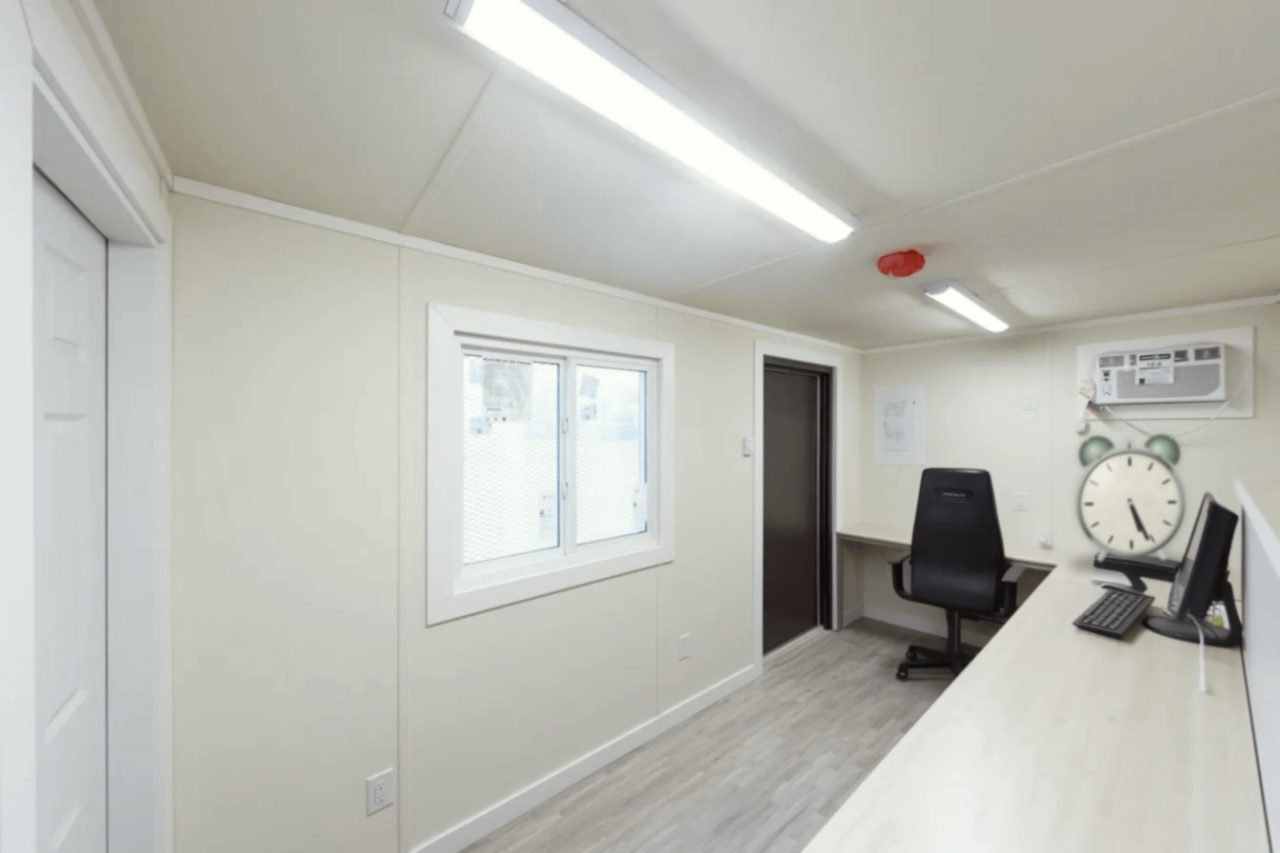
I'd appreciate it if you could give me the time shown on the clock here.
5:26
